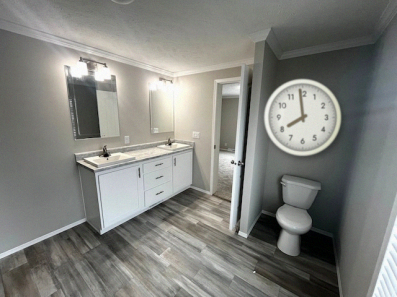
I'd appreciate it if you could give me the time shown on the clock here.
7:59
